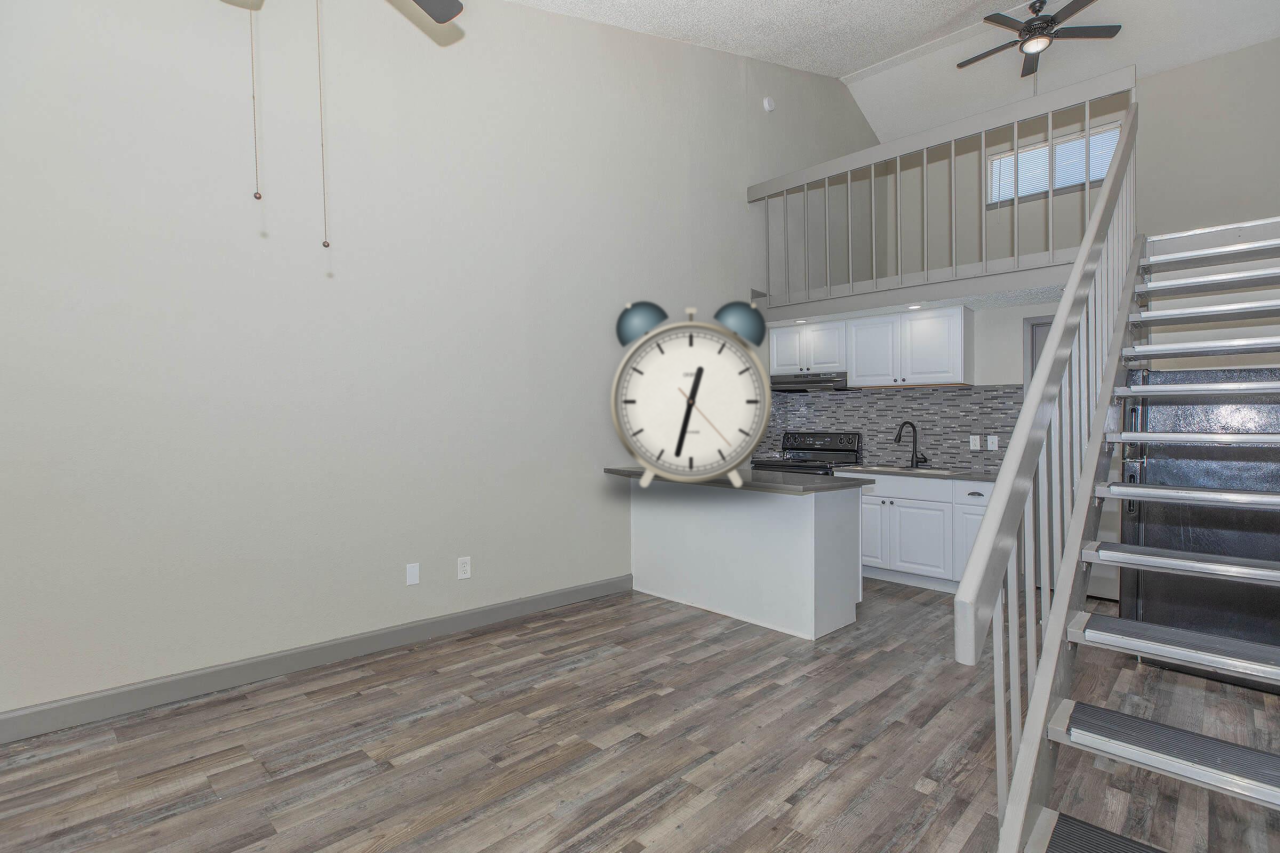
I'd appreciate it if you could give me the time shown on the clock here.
12:32:23
